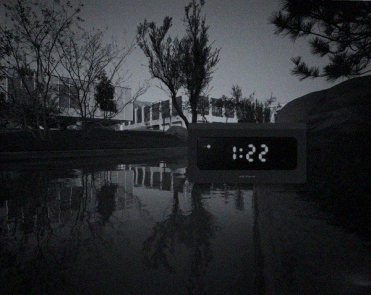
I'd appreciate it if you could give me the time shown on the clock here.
1:22
